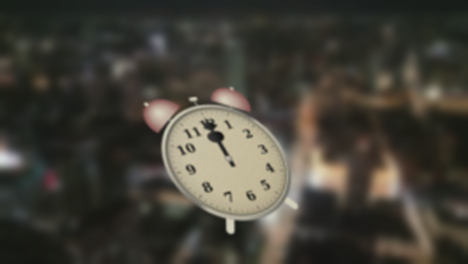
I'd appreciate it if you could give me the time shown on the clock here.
12:00
